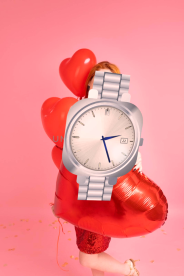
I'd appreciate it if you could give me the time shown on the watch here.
2:26
